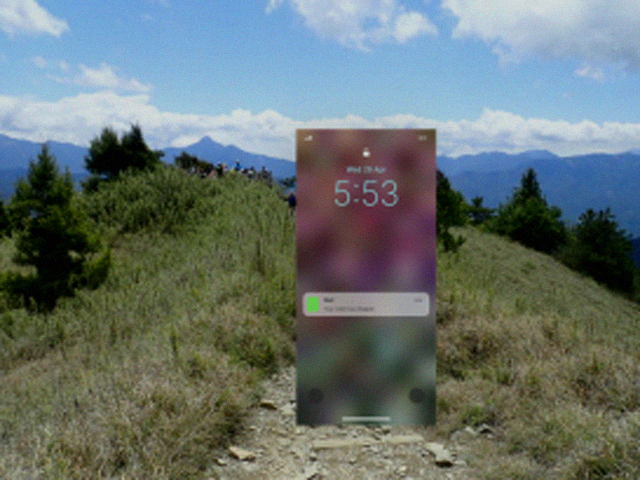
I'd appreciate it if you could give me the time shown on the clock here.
5:53
